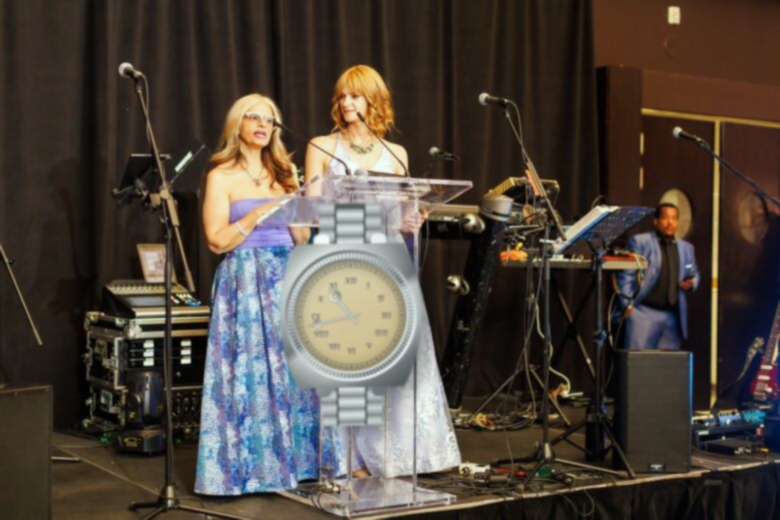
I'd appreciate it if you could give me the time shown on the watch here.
10:43
